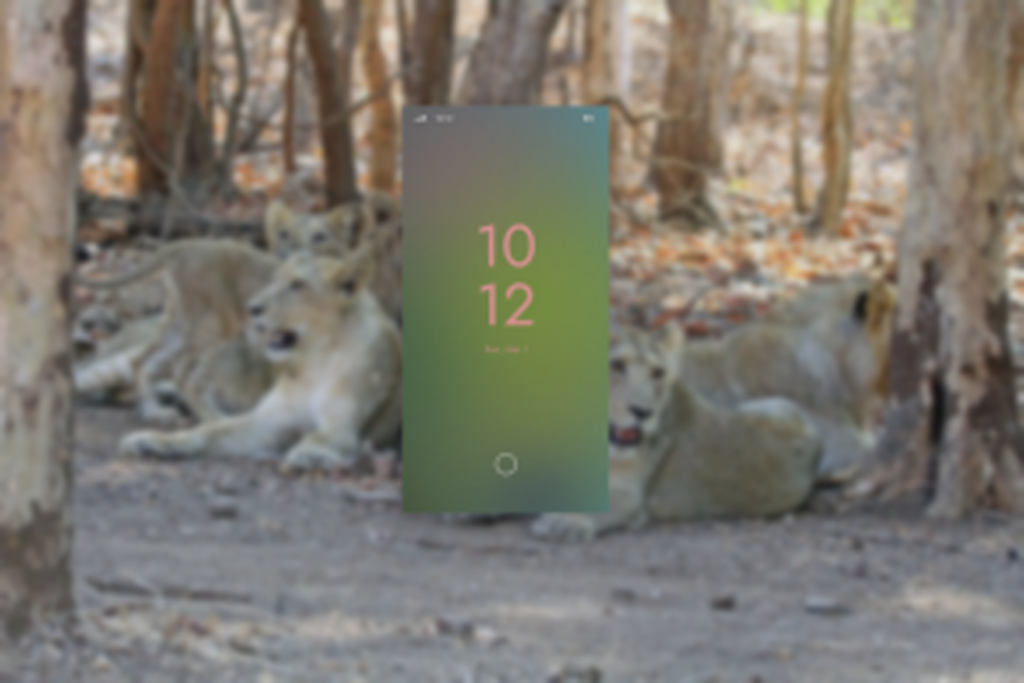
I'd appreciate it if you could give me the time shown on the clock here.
10:12
